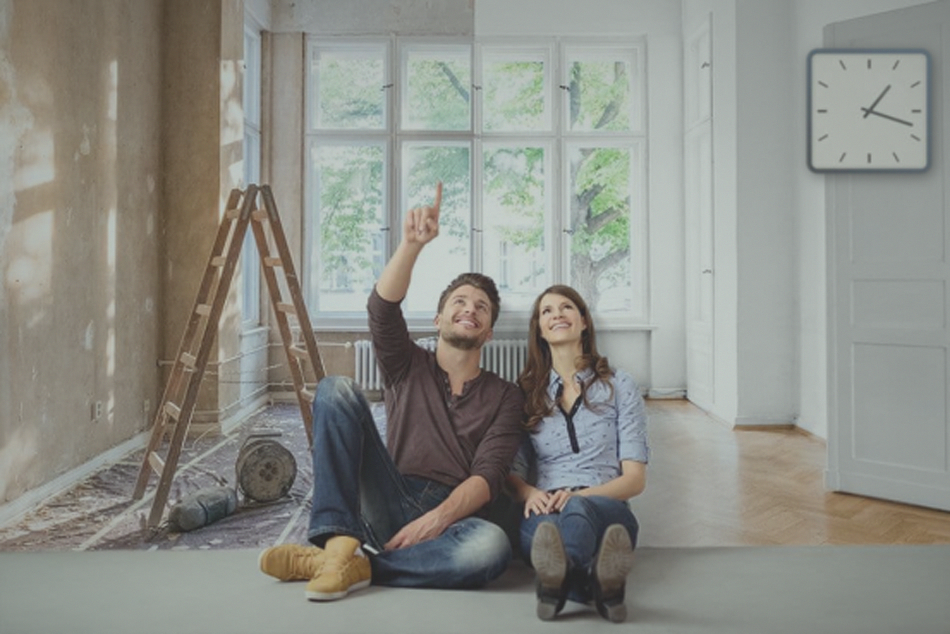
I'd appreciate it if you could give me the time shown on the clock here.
1:18
